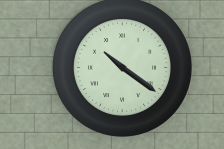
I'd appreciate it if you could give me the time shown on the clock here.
10:21
